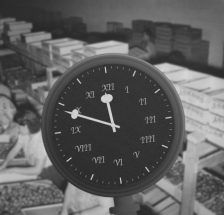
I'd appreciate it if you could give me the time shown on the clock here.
11:49
